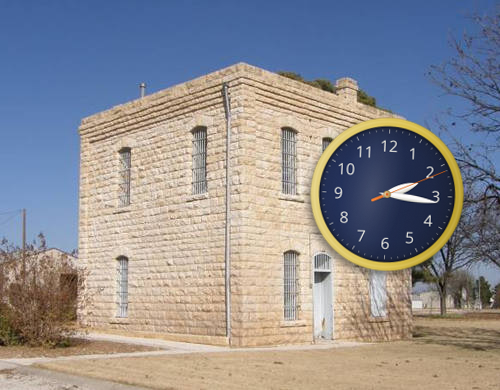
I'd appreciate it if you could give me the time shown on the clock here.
2:16:11
